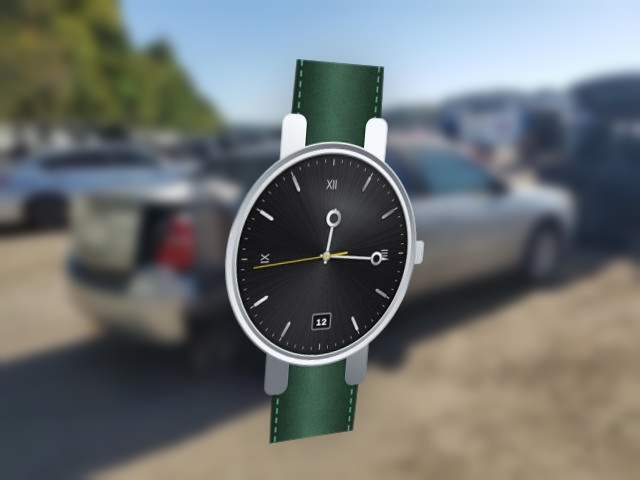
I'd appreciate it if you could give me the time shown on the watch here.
12:15:44
